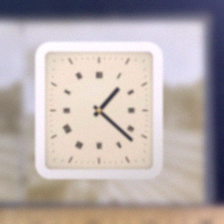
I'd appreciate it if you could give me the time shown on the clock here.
1:22
